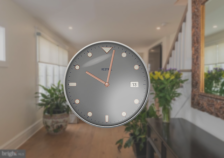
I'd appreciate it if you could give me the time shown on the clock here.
10:02
